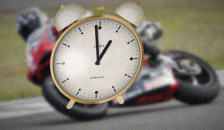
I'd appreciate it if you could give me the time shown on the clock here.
12:59
